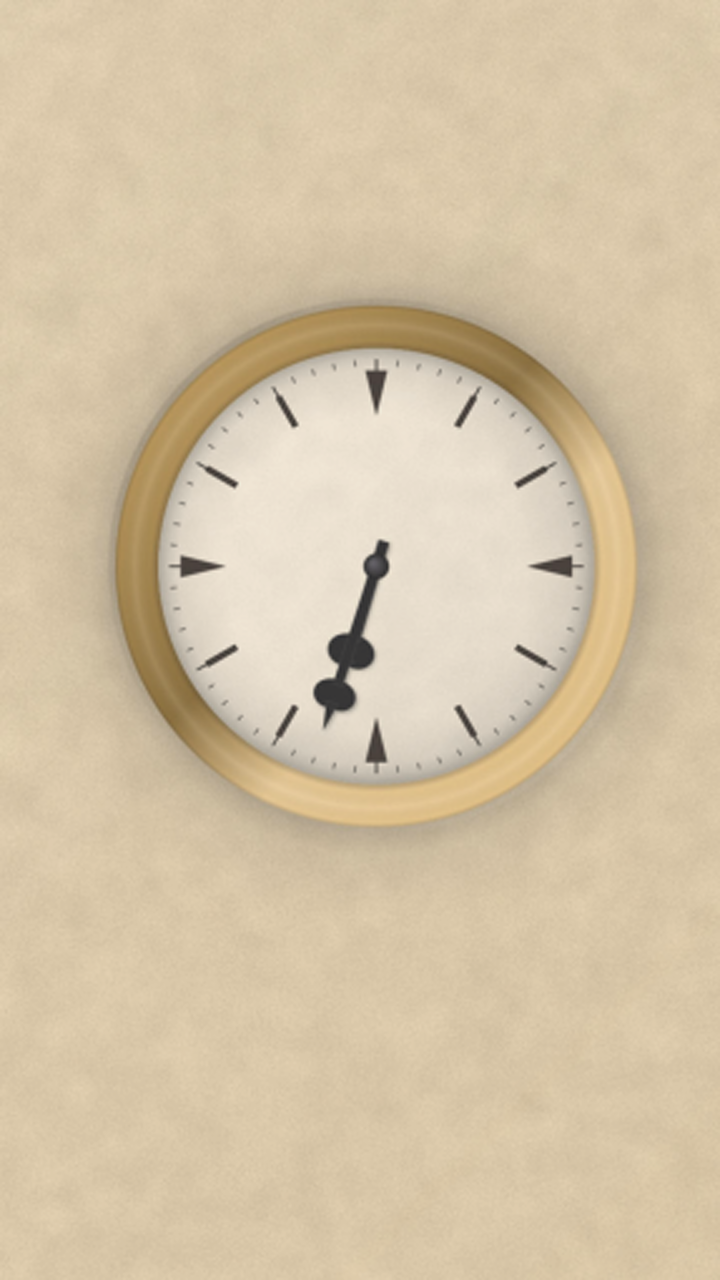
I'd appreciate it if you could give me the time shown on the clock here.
6:33
